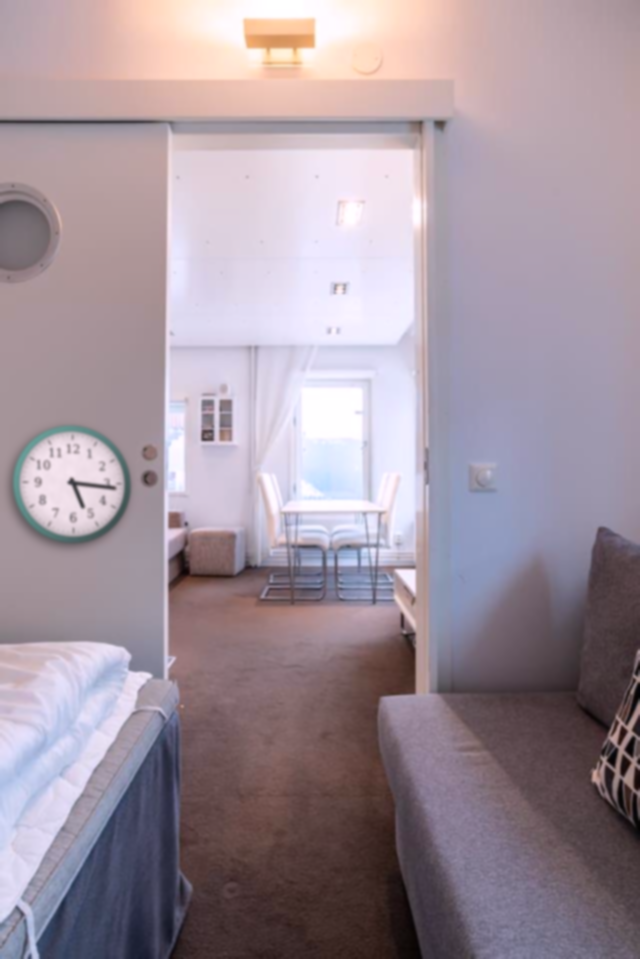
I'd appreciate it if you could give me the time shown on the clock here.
5:16
